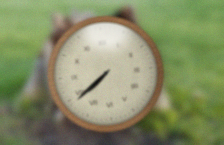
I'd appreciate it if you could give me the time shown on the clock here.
7:39
